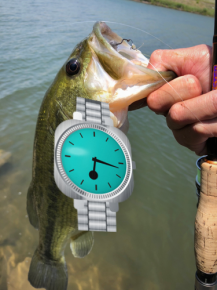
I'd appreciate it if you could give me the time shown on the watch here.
6:17
